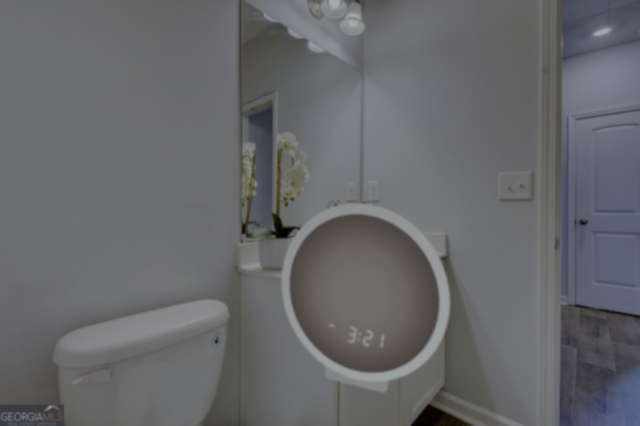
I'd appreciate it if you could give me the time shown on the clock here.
3:21
